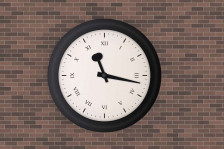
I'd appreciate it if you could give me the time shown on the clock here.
11:17
